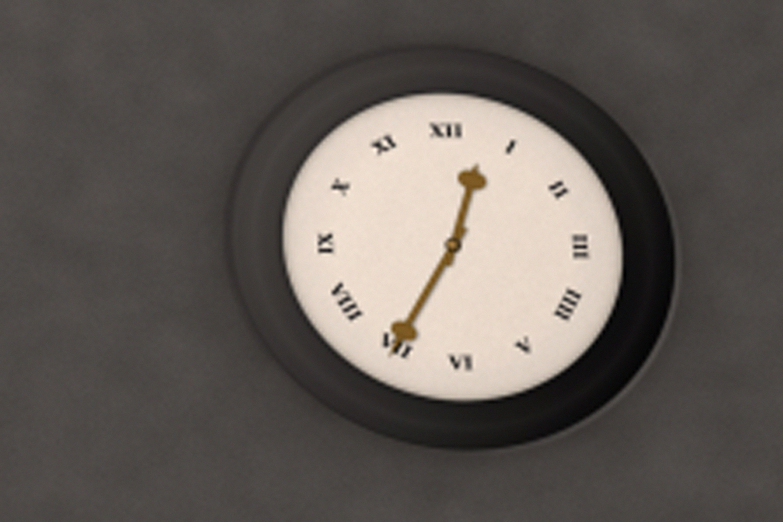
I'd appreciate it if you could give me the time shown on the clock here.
12:35
